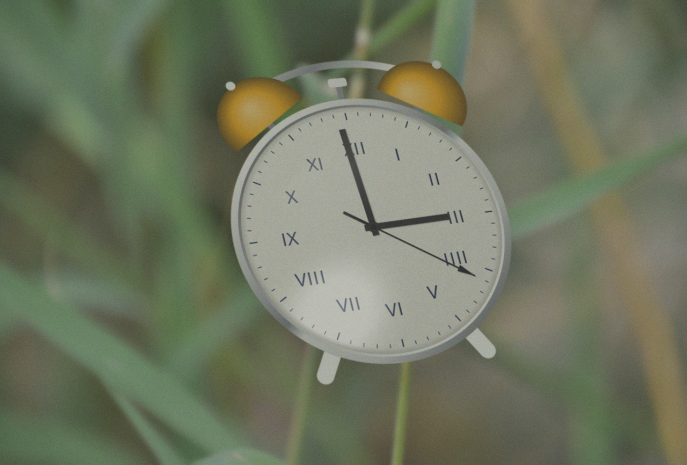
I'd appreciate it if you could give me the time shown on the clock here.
2:59:21
